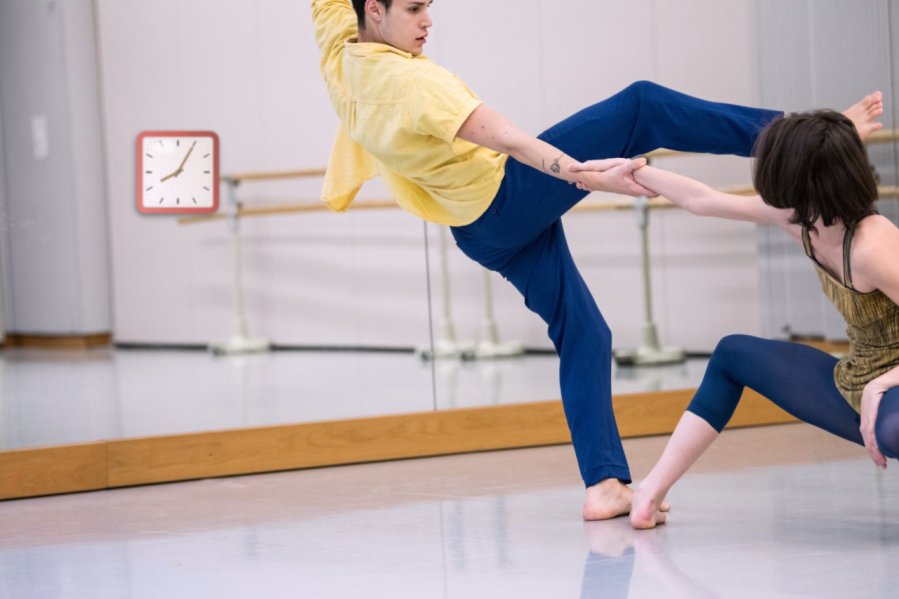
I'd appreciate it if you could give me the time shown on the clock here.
8:05
